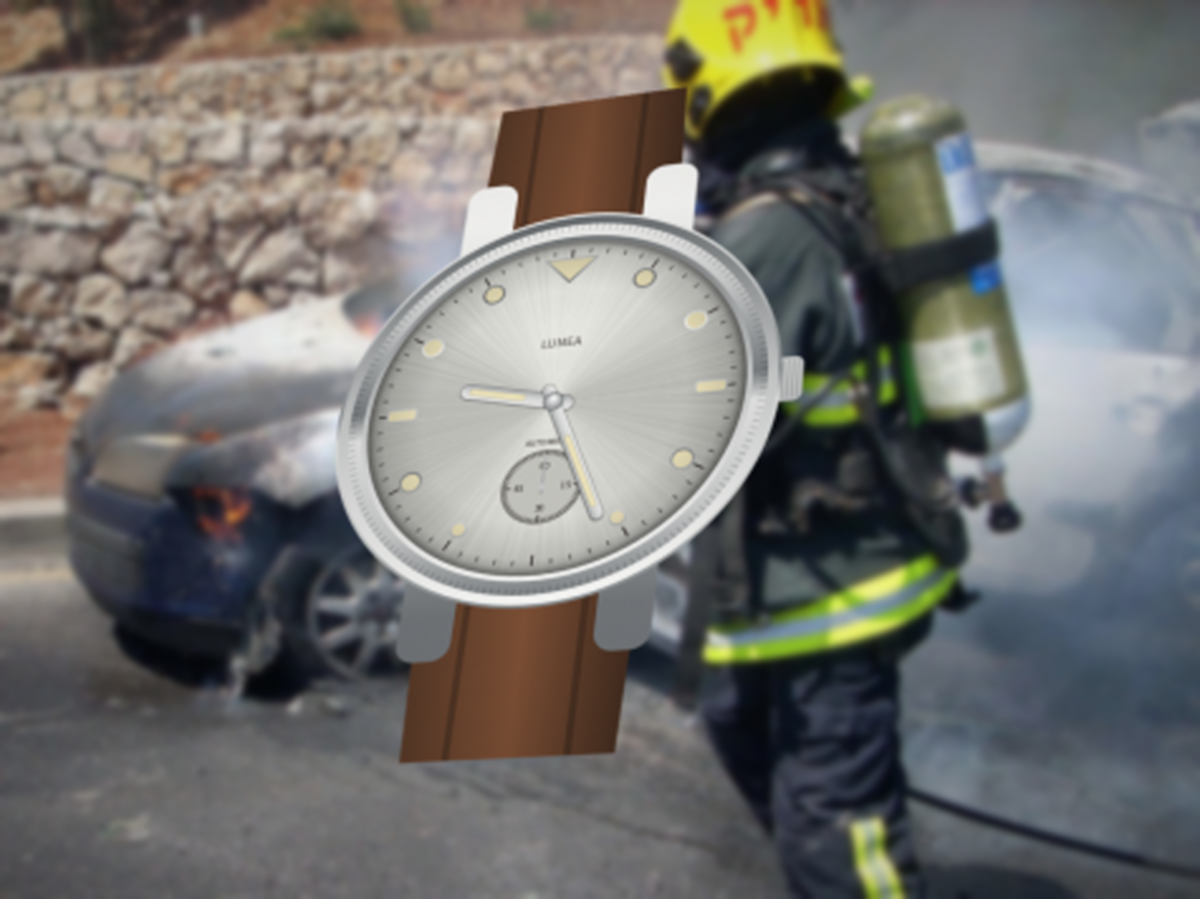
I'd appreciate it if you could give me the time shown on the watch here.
9:26
